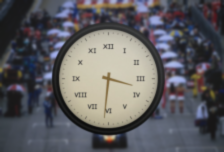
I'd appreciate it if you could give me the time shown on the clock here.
3:31
